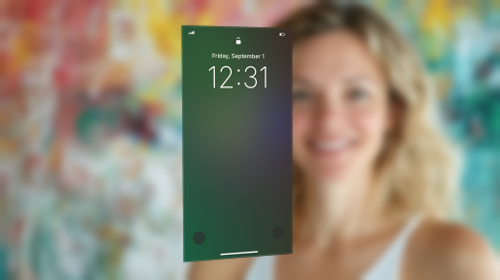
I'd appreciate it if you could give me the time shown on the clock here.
12:31
